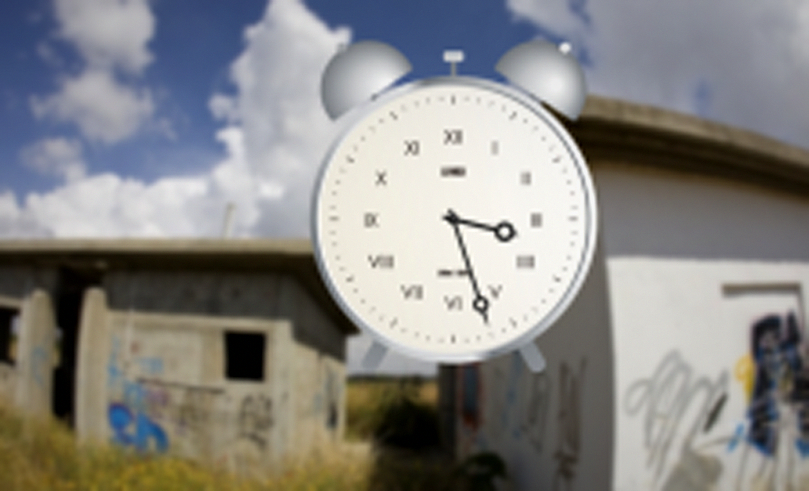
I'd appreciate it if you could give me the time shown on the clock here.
3:27
